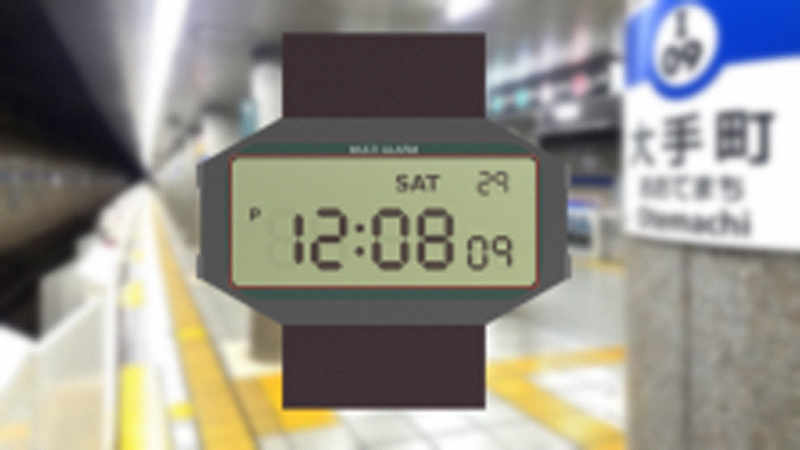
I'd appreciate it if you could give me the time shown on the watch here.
12:08:09
